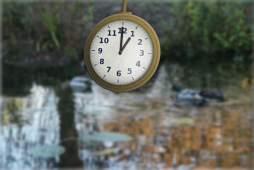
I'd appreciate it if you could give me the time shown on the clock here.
1:00
